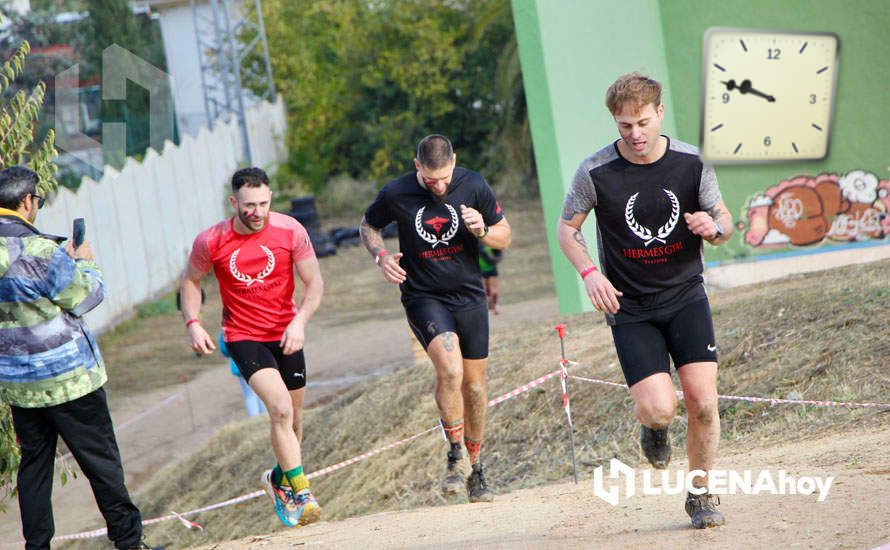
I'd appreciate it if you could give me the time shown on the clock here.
9:48
